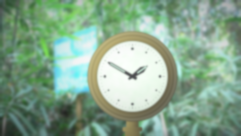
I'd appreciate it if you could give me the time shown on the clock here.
1:50
